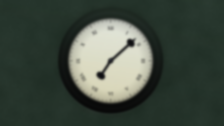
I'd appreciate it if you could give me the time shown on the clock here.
7:08
